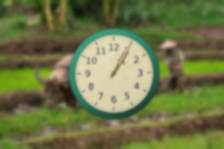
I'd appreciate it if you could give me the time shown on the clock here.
1:05
